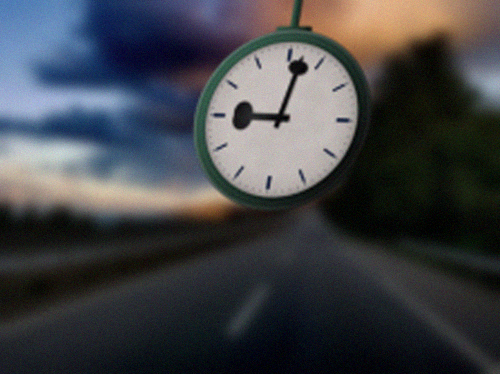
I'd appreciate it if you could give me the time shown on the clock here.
9:02
